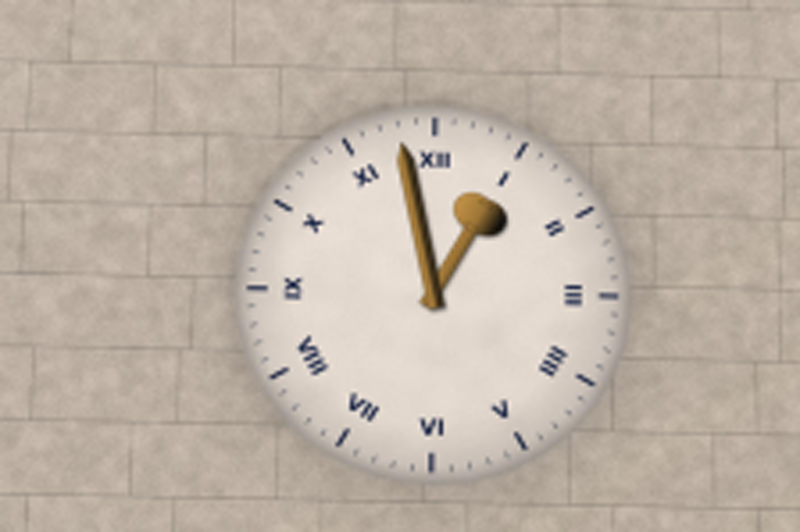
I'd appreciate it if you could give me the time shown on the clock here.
12:58
